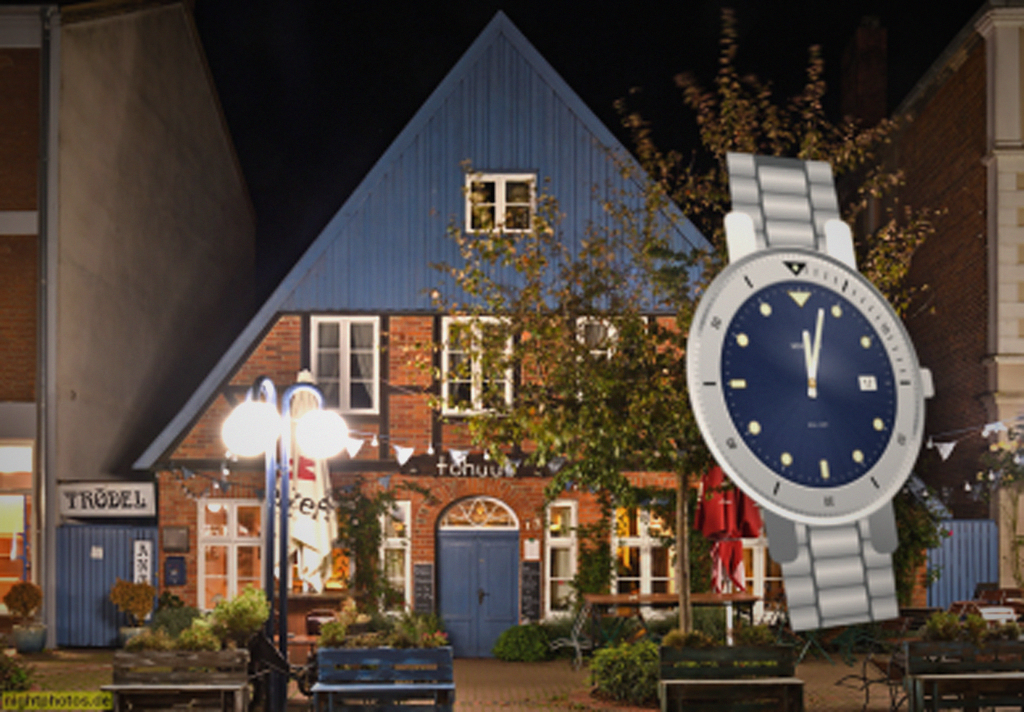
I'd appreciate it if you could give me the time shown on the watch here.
12:03
